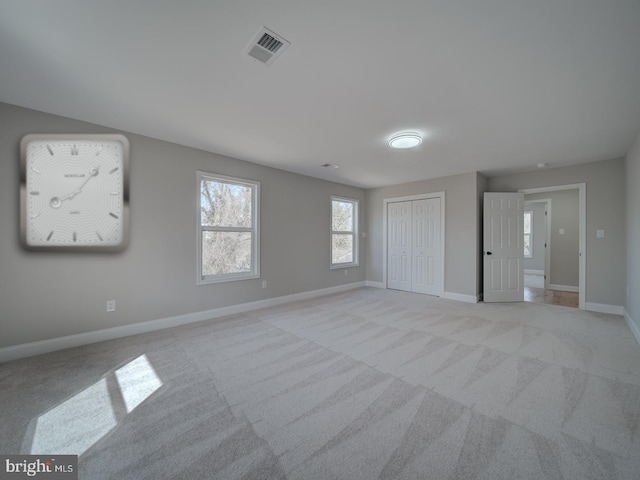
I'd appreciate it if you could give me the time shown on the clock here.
8:07
